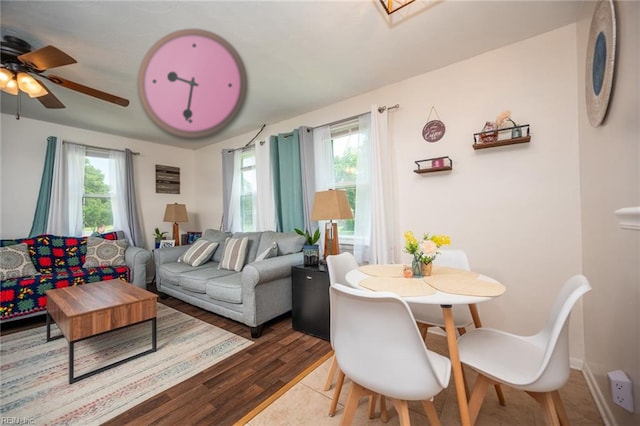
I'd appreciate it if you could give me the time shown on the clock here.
9:31
